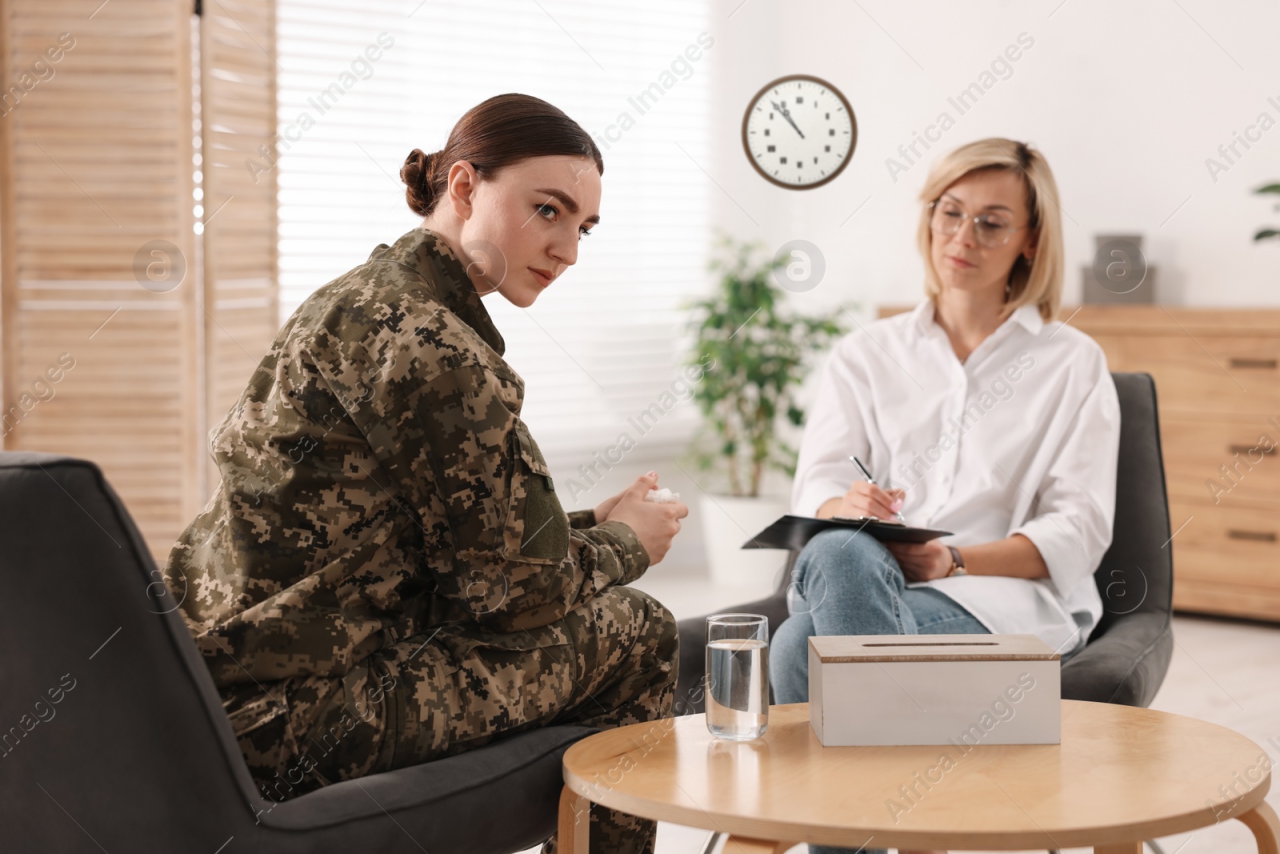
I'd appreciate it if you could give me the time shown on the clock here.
10:53
